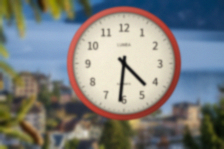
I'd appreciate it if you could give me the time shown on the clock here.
4:31
